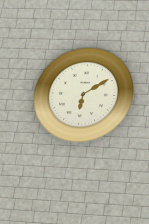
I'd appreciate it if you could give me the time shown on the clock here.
6:09
